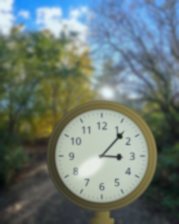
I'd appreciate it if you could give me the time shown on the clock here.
3:07
